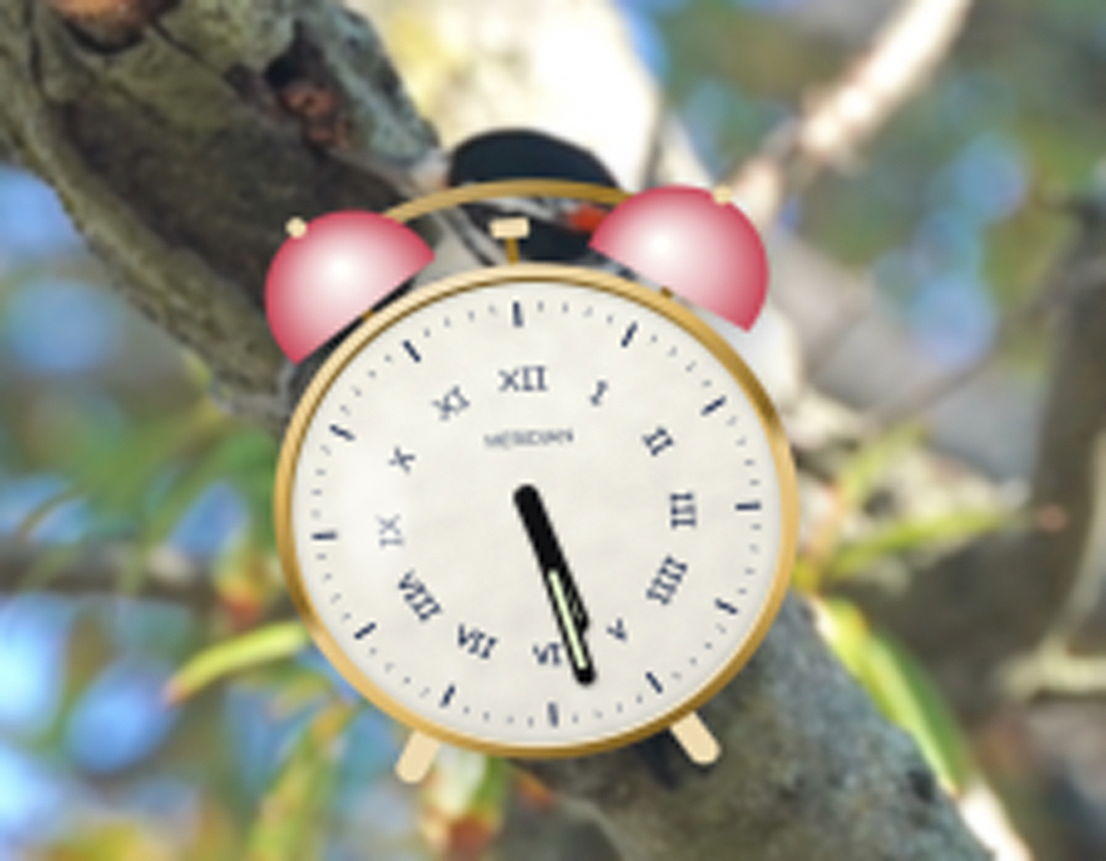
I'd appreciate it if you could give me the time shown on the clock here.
5:28
